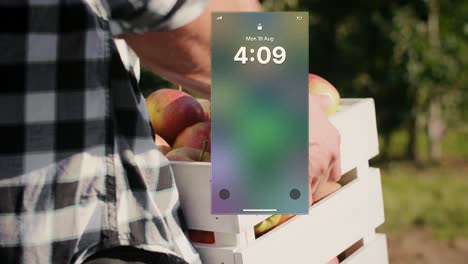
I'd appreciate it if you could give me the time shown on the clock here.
4:09
